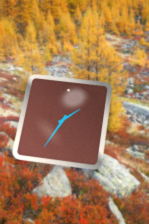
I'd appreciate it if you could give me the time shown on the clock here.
1:34
